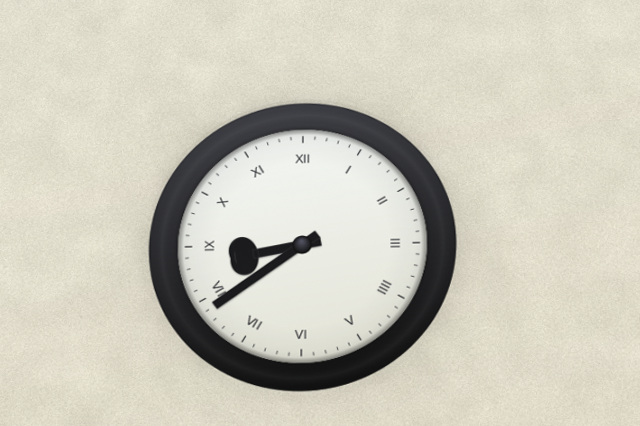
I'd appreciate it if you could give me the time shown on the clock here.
8:39
